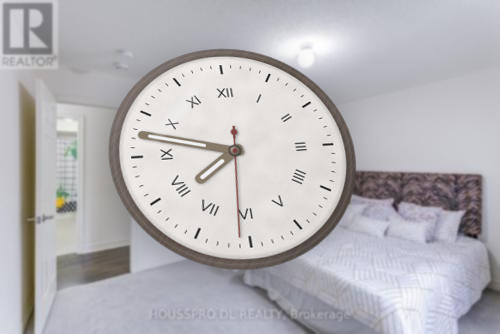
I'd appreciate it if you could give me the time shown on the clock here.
7:47:31
